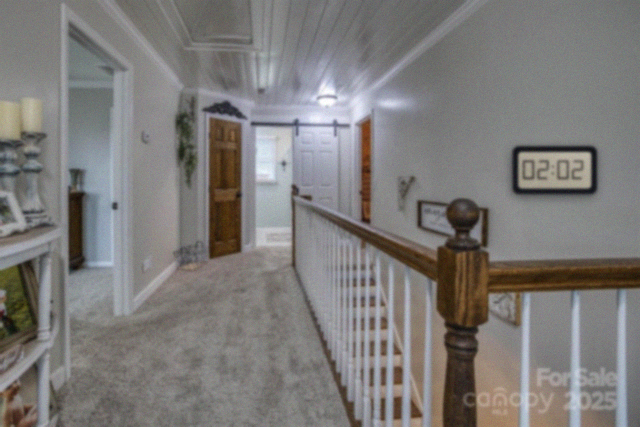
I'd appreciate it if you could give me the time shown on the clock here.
2:02
